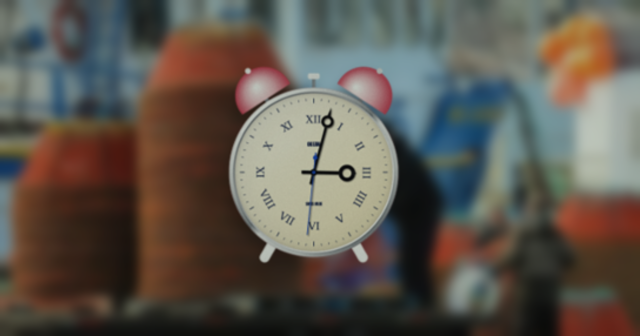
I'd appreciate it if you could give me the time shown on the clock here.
3:02:31
